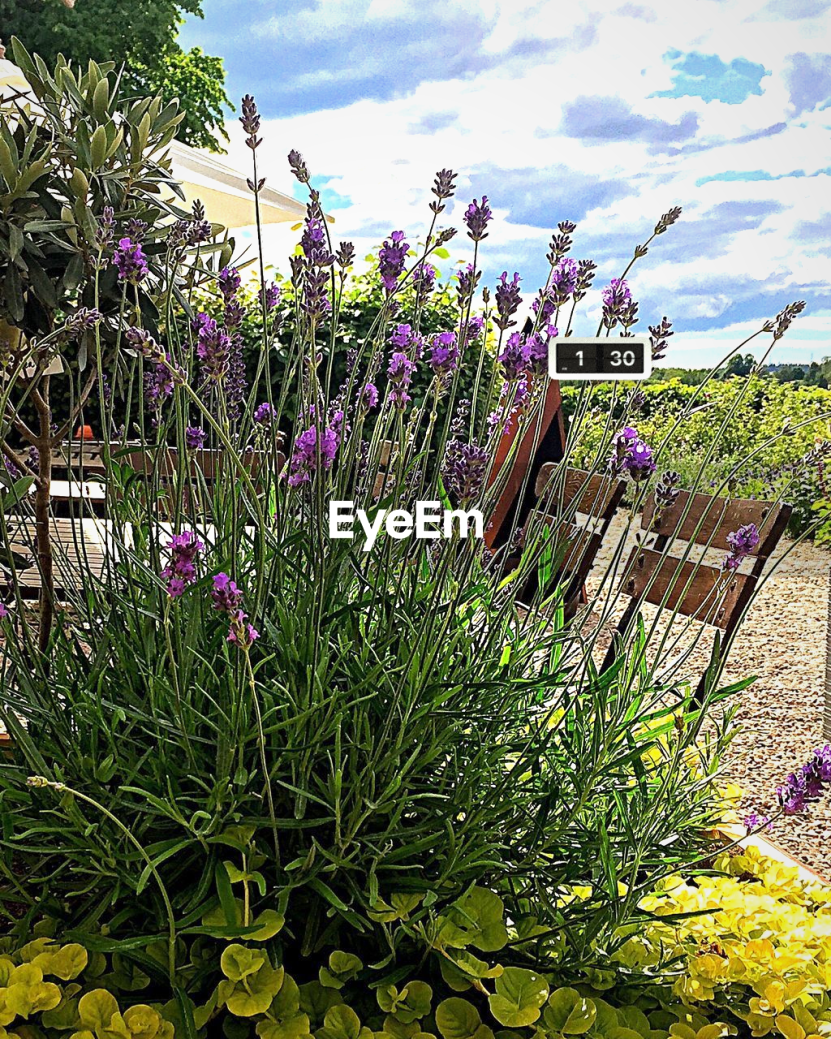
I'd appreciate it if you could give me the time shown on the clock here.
1:30
